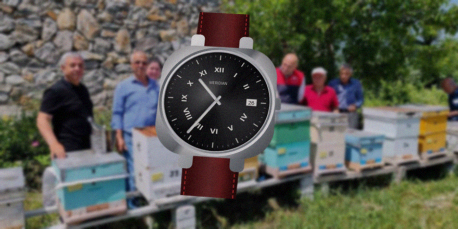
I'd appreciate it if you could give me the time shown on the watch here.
10:36
